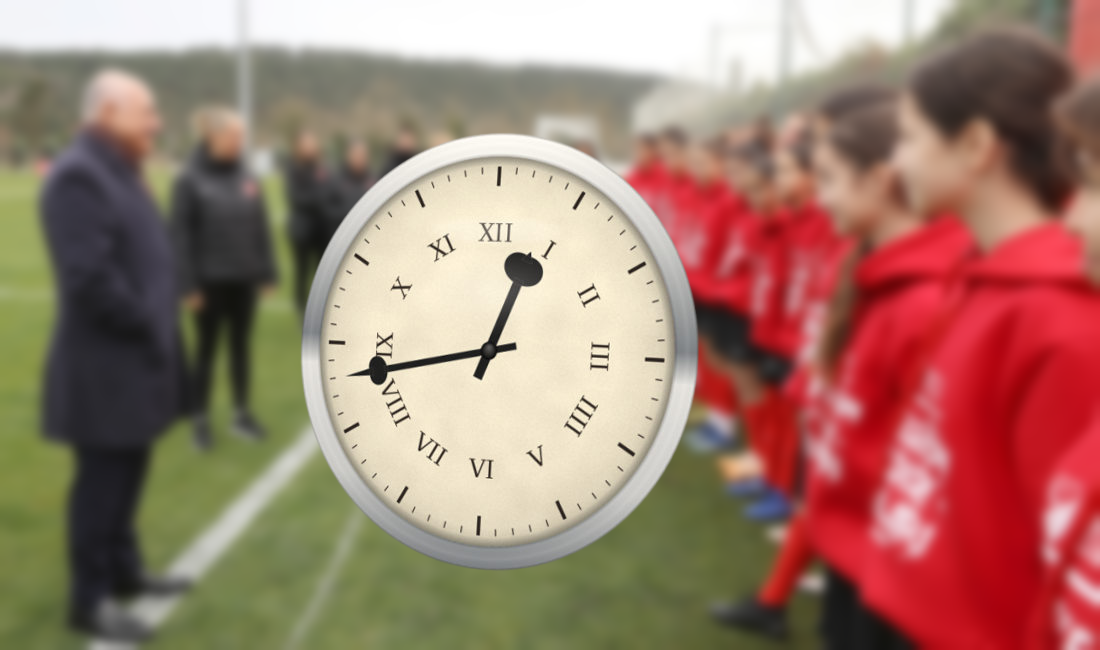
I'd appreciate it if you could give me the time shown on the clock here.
12:43
